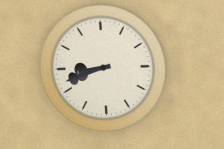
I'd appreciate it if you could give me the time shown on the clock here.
8:42
